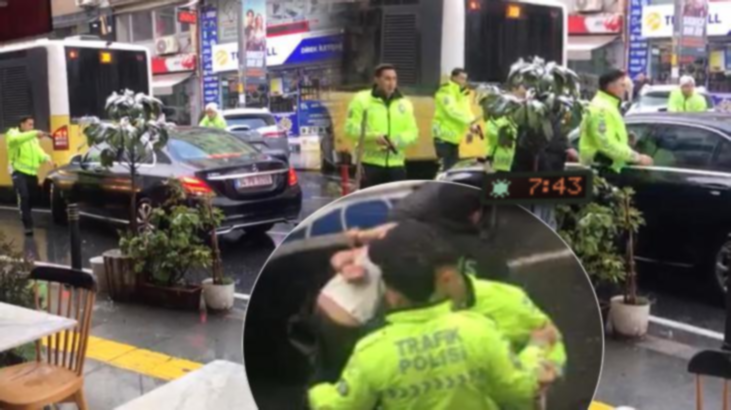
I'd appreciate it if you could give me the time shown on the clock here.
7:43
